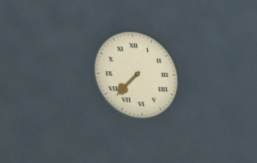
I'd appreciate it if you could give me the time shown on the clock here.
7:38
